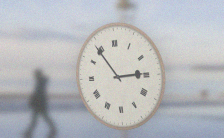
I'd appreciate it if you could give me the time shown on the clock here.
2:54
